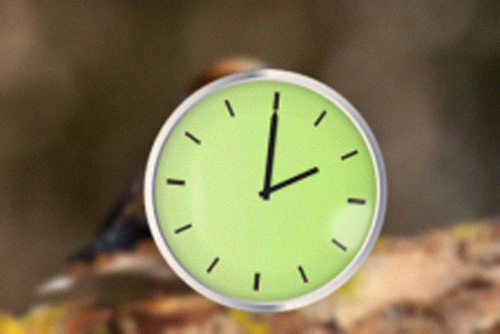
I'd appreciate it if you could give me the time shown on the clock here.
2:00
